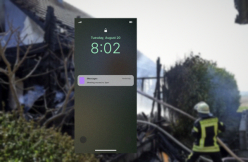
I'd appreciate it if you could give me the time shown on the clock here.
8:02
